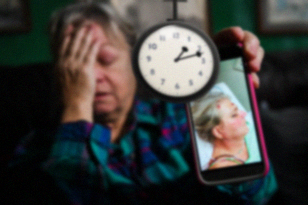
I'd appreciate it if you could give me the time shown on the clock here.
1:12
